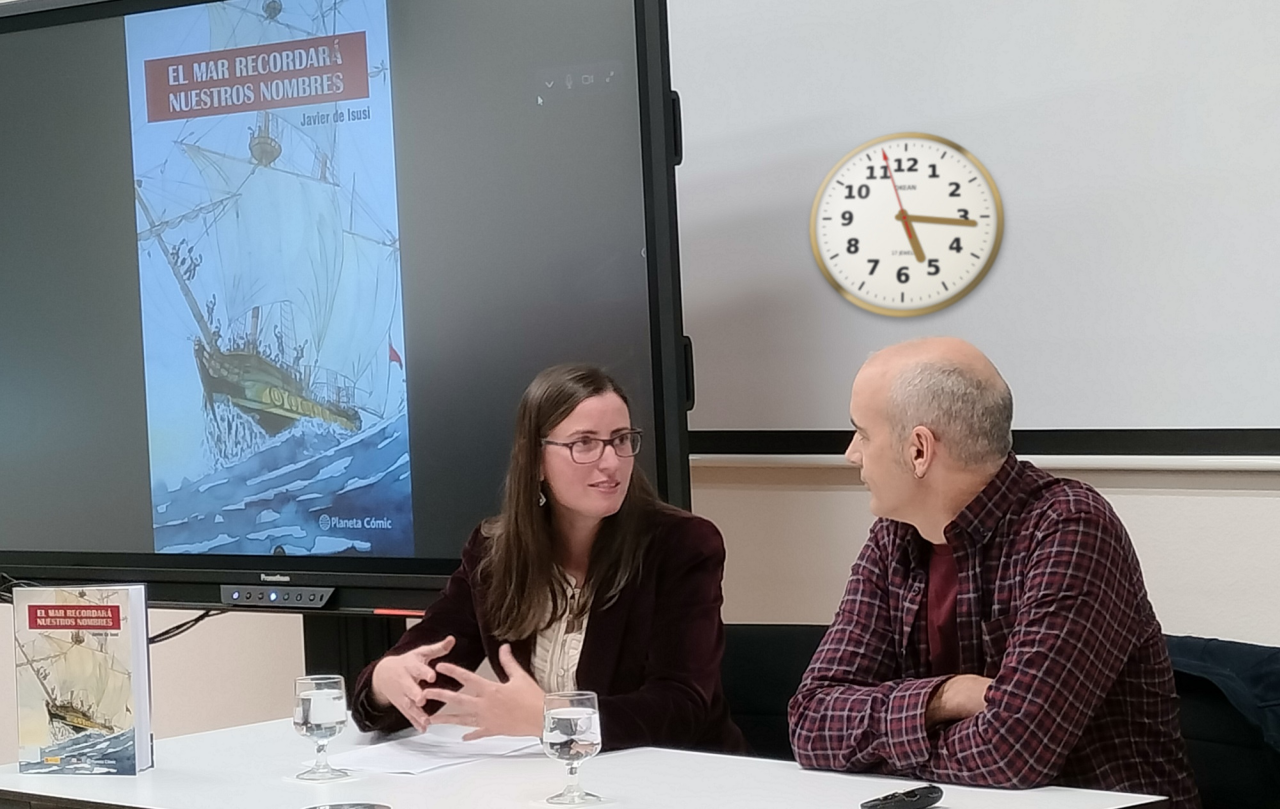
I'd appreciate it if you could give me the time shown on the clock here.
5:15:57
